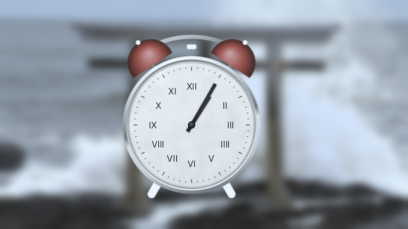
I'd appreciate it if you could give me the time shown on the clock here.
1:05
